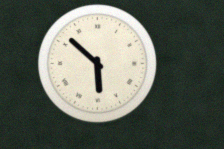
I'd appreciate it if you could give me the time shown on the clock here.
5:52
